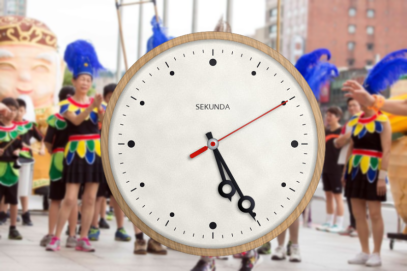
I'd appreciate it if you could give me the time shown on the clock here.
5:25:10
